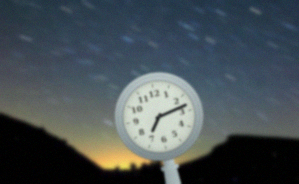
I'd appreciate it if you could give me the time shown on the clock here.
7:13
